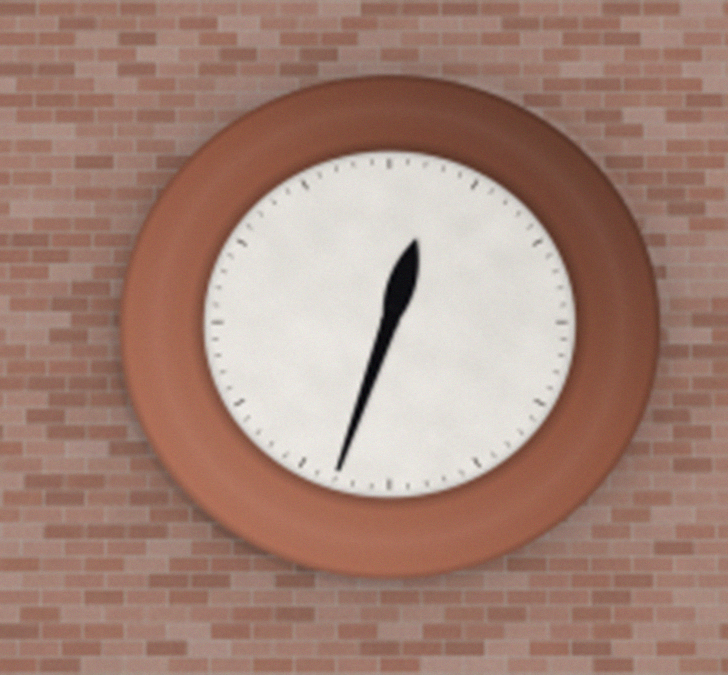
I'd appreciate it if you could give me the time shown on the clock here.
12:33
